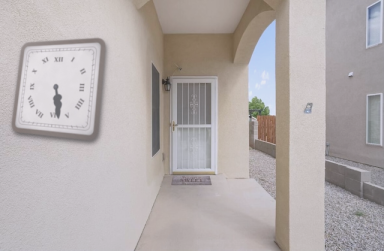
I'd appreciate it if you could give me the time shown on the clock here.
5:28
